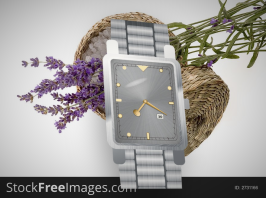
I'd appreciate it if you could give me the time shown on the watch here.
7:20
